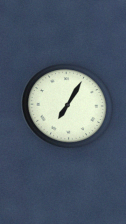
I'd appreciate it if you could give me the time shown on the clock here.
7:05
